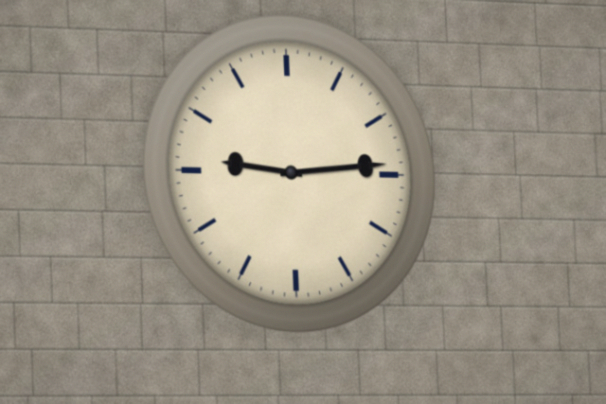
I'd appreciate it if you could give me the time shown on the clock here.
9:14
